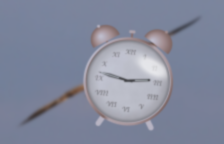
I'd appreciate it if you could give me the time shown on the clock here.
2:47
